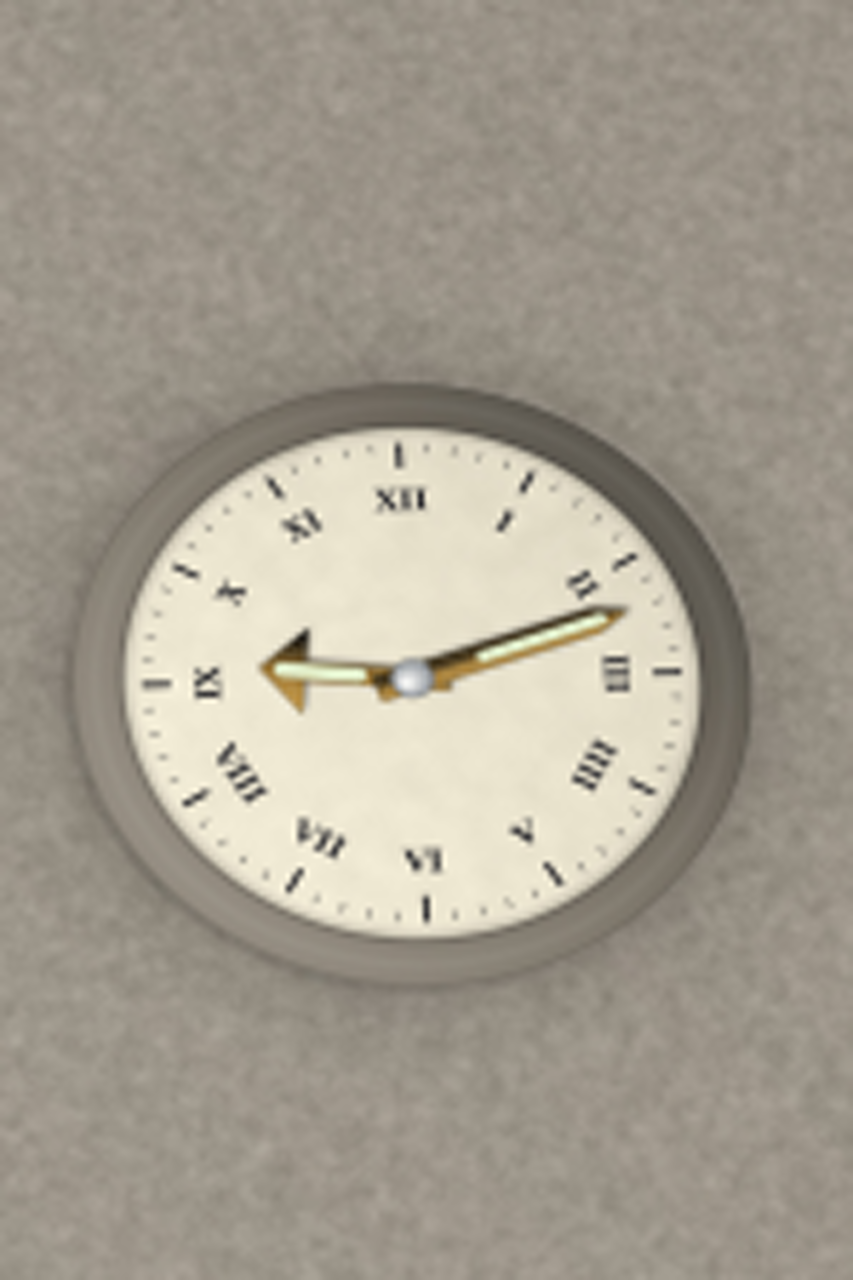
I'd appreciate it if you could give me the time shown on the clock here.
9:12
